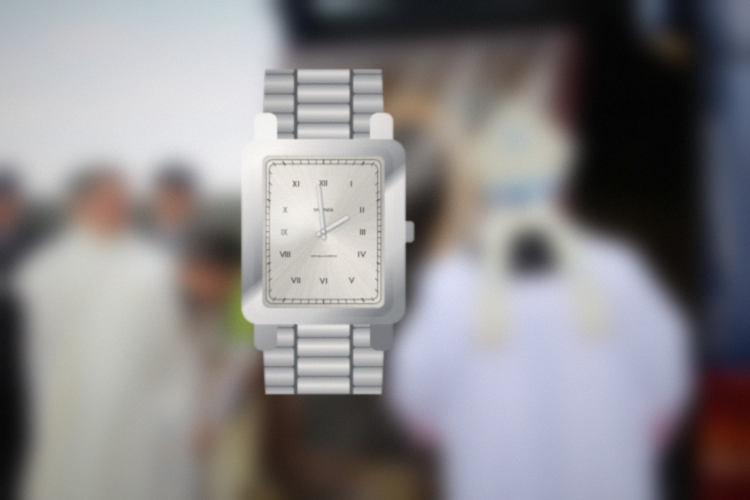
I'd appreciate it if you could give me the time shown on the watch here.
1:59
